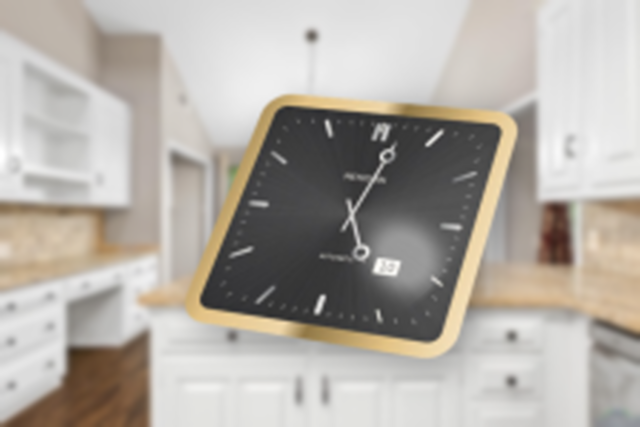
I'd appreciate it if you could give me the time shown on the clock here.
5:02
